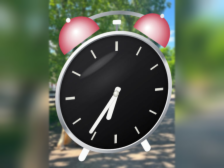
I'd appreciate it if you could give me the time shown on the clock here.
6:36
